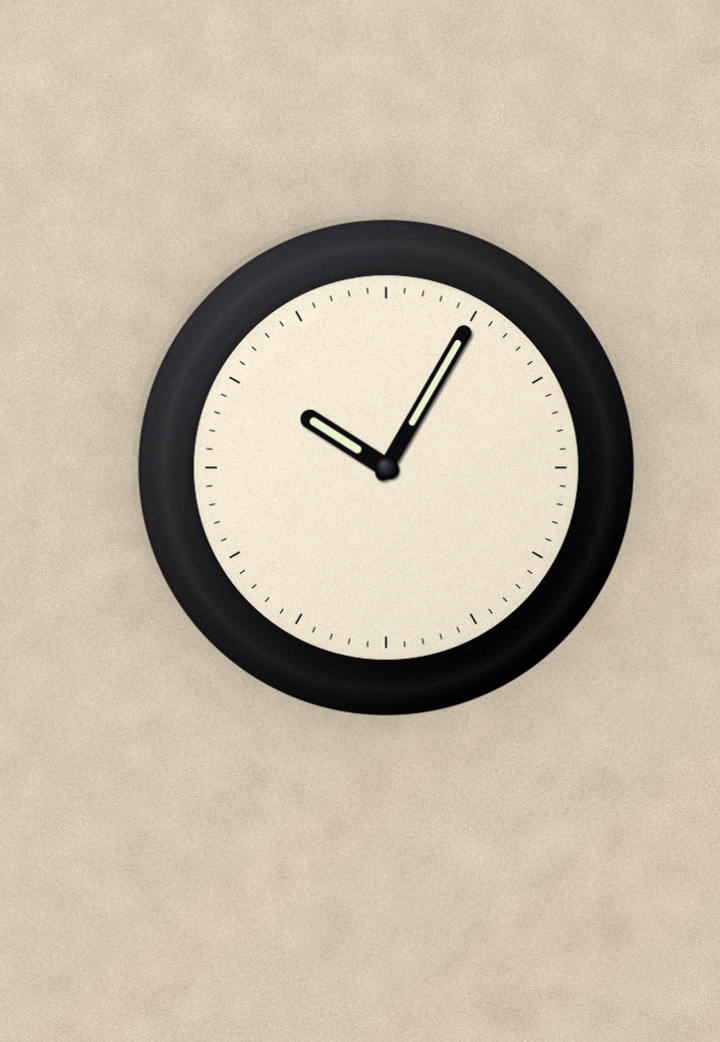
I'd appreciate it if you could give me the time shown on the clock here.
10:05
